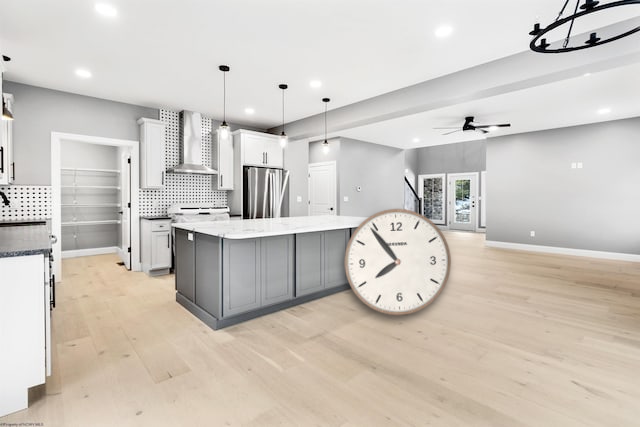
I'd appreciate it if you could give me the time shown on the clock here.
7:54
